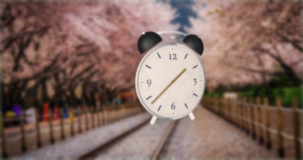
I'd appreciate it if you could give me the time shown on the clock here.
1:38
